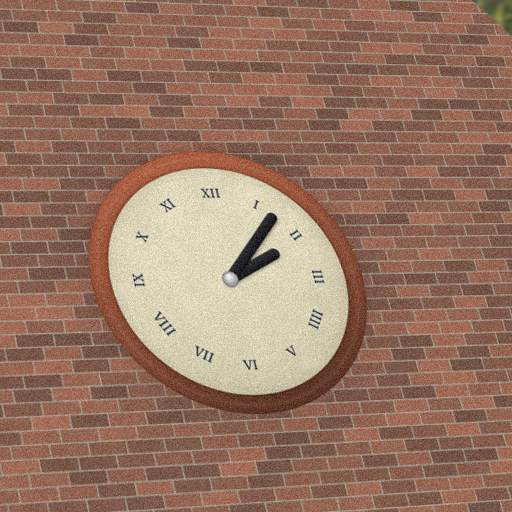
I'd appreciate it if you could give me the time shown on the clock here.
2:07
